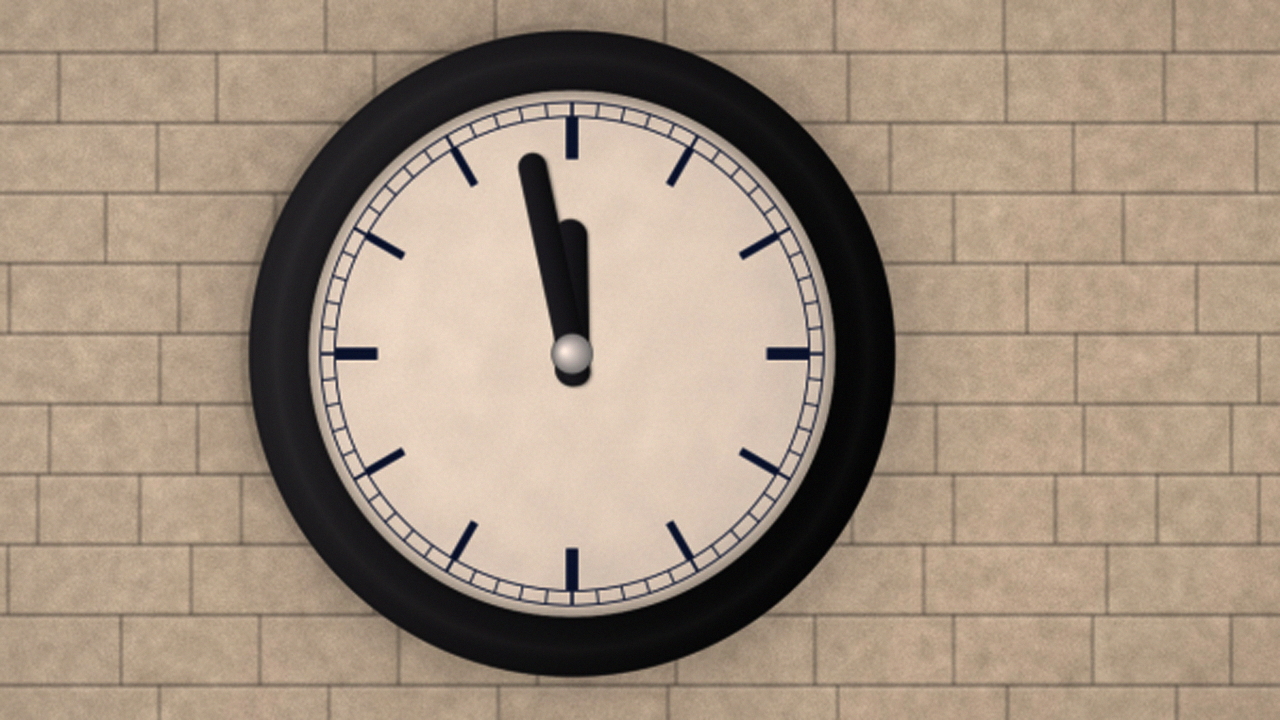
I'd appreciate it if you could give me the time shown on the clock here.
11:58
